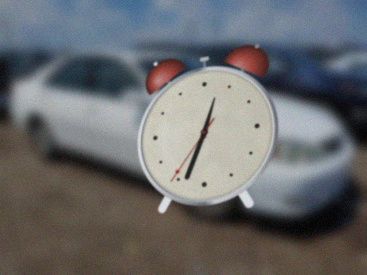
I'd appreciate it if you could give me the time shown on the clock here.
12:33:36
